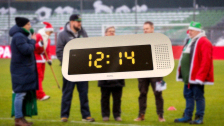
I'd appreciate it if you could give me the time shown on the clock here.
12:14
